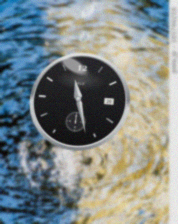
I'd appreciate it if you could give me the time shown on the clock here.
11:27
